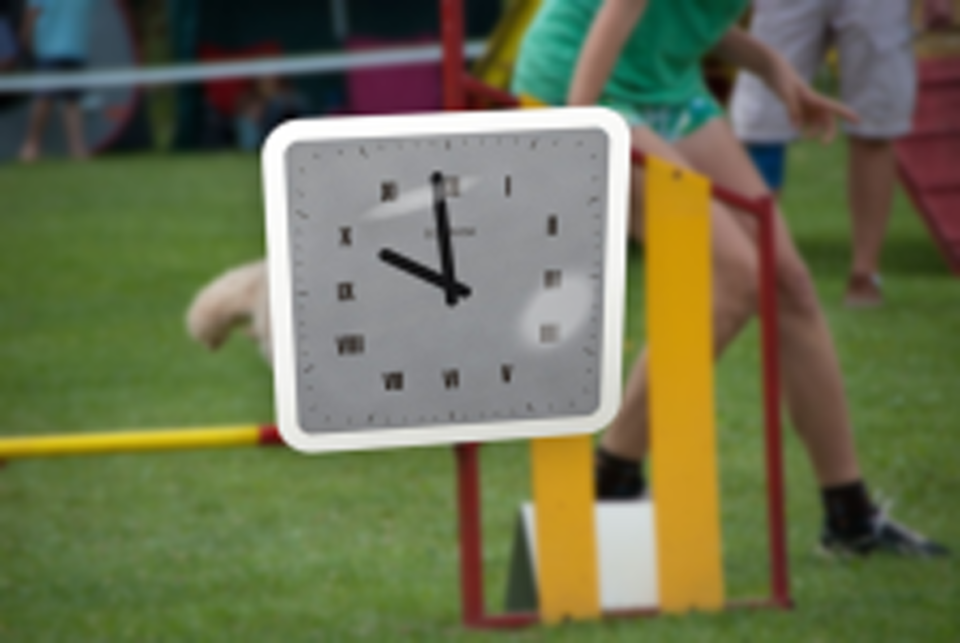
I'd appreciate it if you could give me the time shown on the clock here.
9:59
